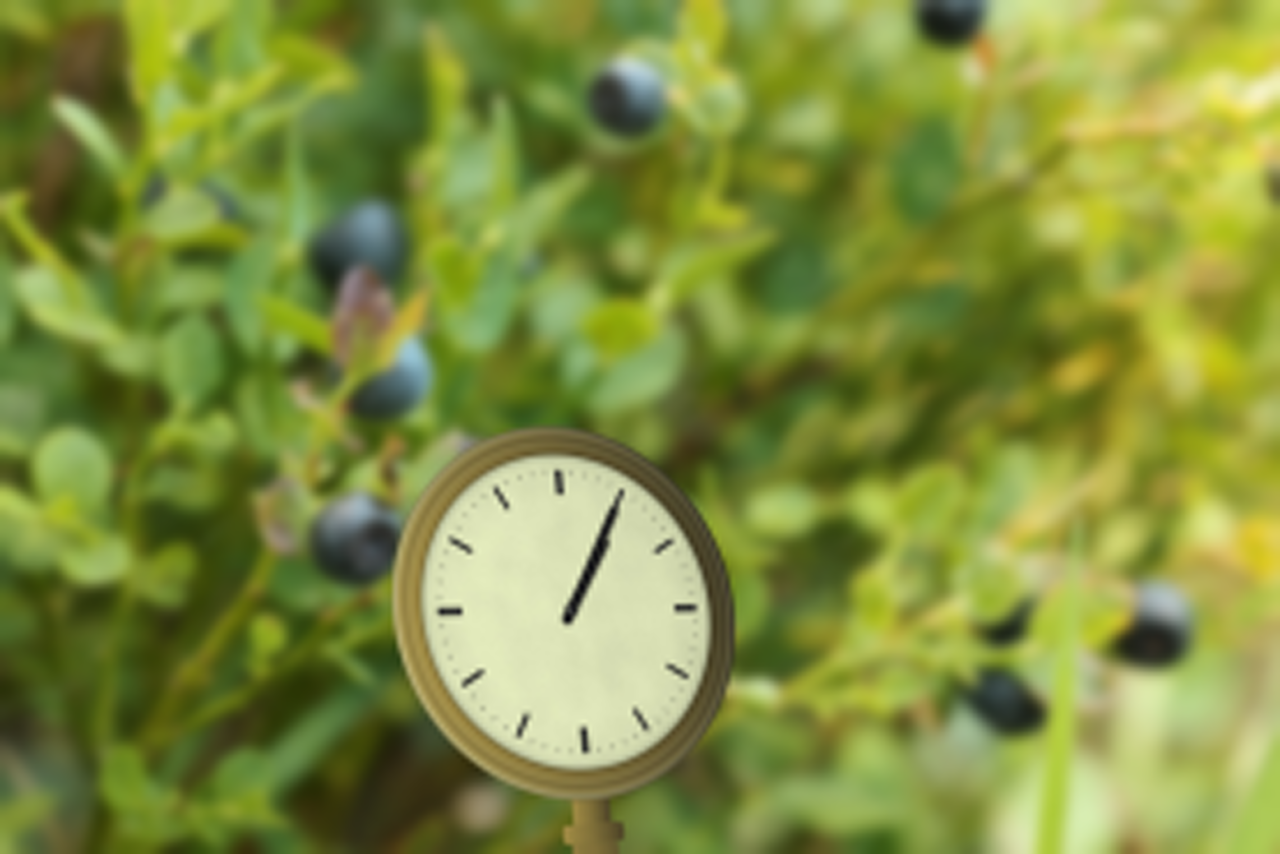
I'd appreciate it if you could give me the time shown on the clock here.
1:05
